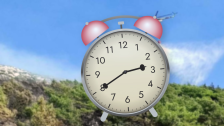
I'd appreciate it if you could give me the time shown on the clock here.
2:40
